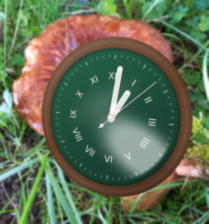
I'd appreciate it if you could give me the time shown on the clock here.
1:01:08
